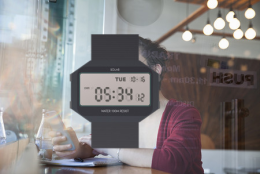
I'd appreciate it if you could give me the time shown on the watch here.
5:34:12
